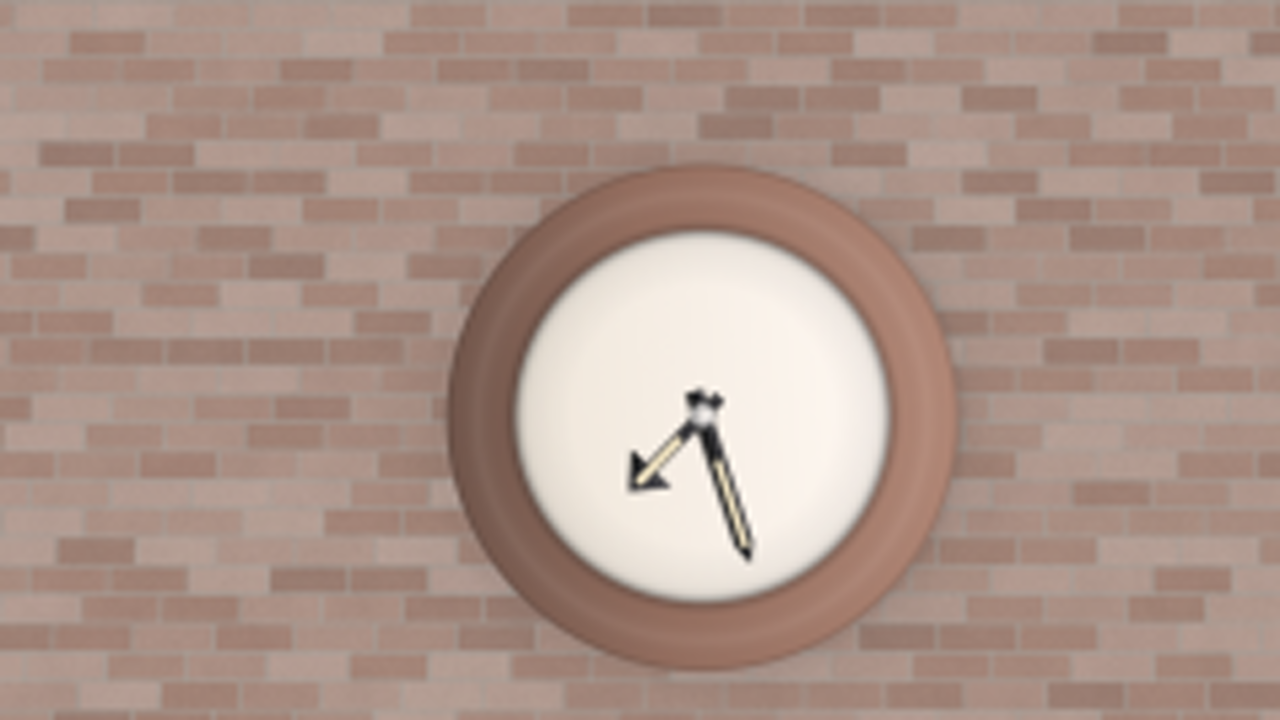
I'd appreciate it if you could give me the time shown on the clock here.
7:27
